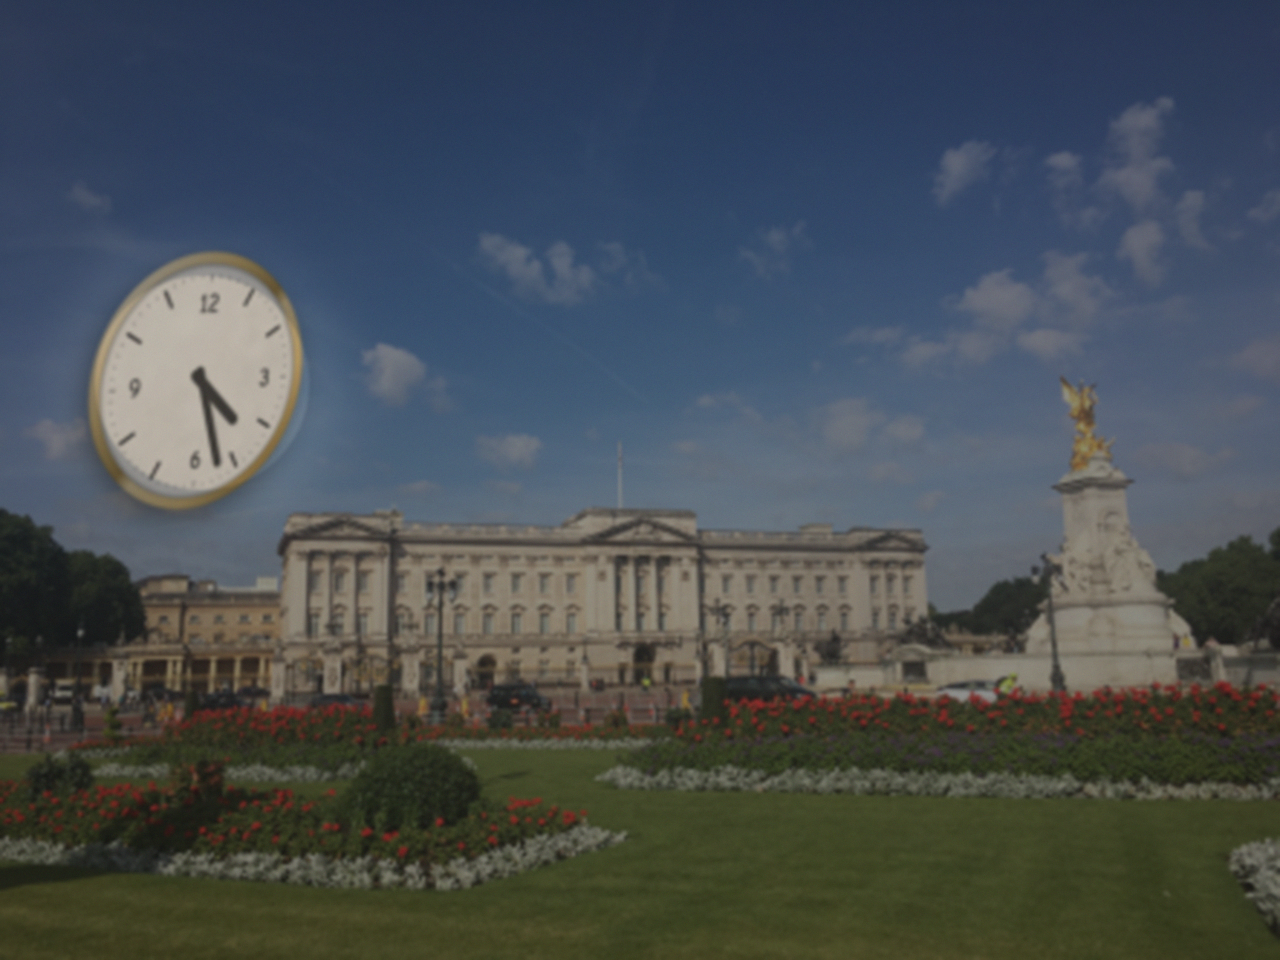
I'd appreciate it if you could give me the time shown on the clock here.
4:27
